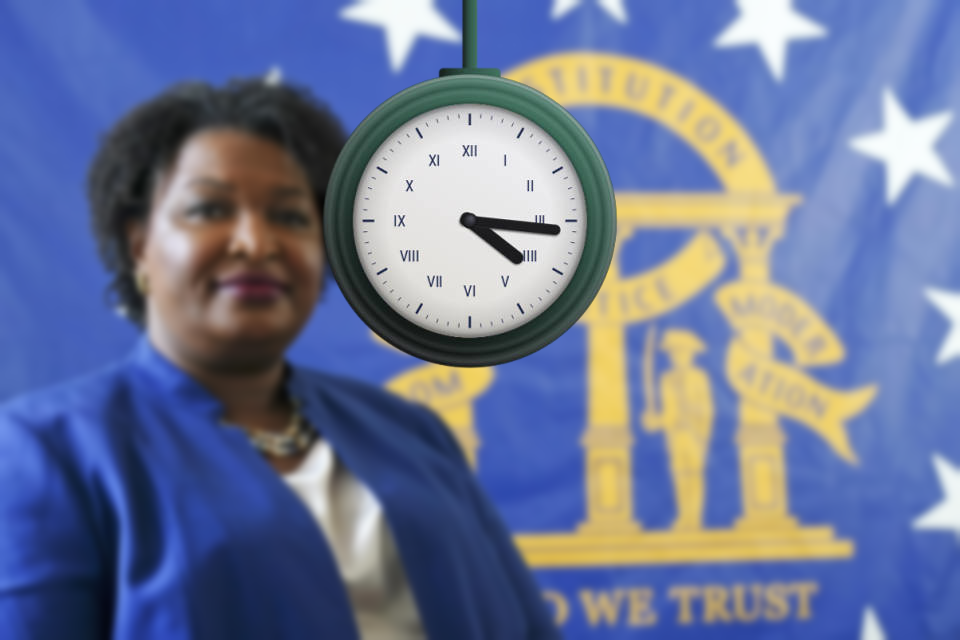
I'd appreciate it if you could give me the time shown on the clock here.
4:16
